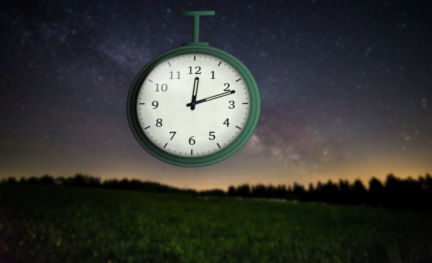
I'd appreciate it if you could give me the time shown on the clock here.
12:12
